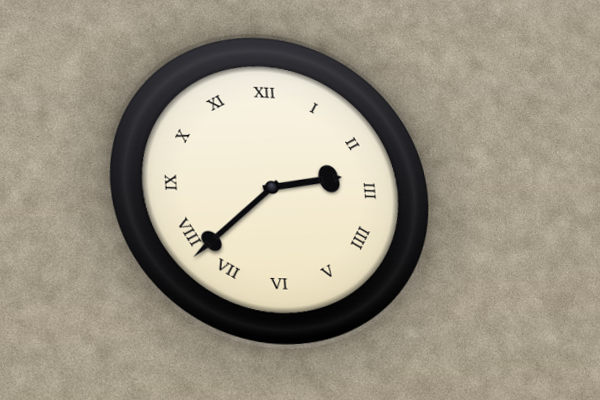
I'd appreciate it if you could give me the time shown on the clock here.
2:38
